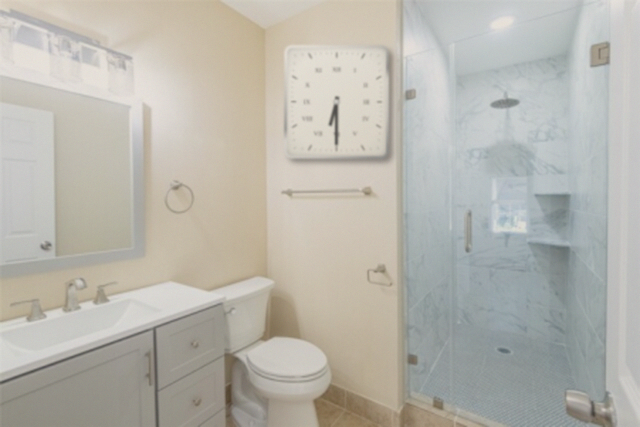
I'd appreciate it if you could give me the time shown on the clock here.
6:30
